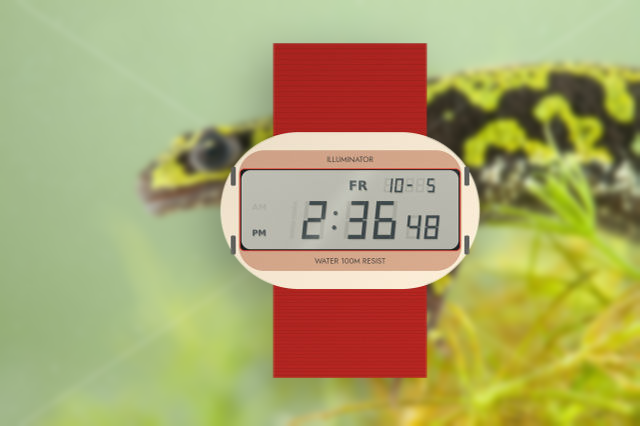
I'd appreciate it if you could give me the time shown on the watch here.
2:36:48
